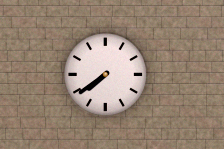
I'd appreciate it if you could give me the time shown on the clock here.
7:39
